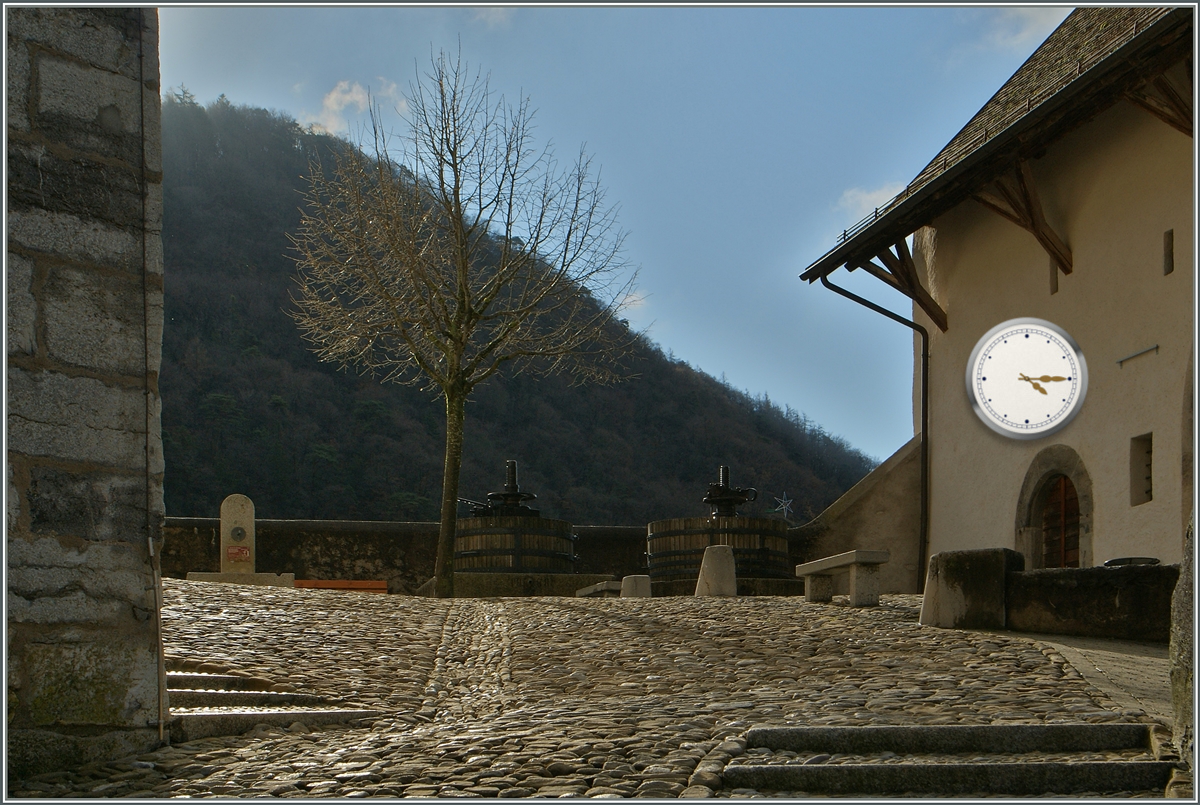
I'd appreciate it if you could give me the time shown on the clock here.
4:15
